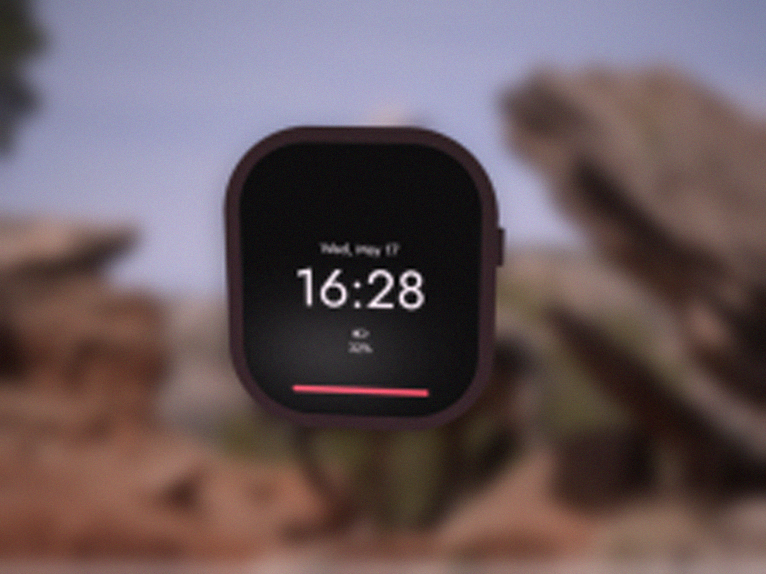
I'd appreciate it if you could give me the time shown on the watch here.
16:28
